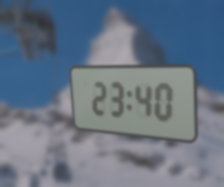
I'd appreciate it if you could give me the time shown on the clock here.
23:40
